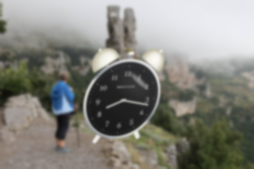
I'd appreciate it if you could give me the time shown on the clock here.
8:17
